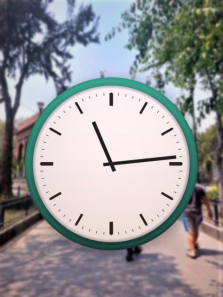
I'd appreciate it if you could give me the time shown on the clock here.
11:14
